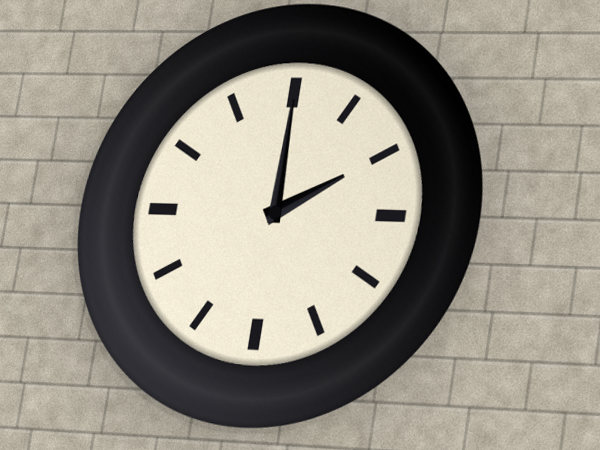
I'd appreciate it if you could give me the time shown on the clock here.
2:00
